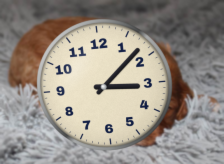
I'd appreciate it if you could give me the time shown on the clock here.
3:08
